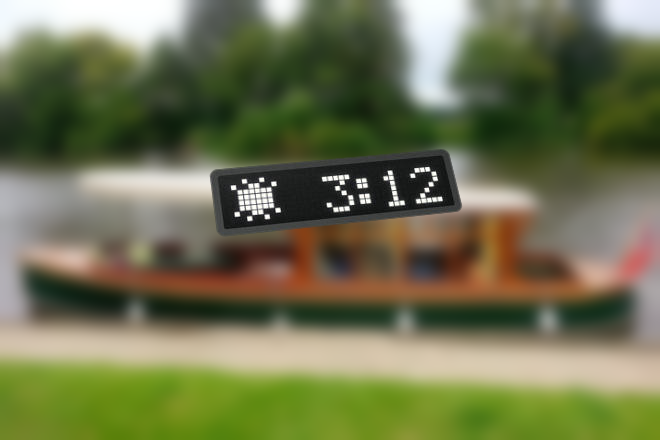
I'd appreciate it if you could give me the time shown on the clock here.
3:12
